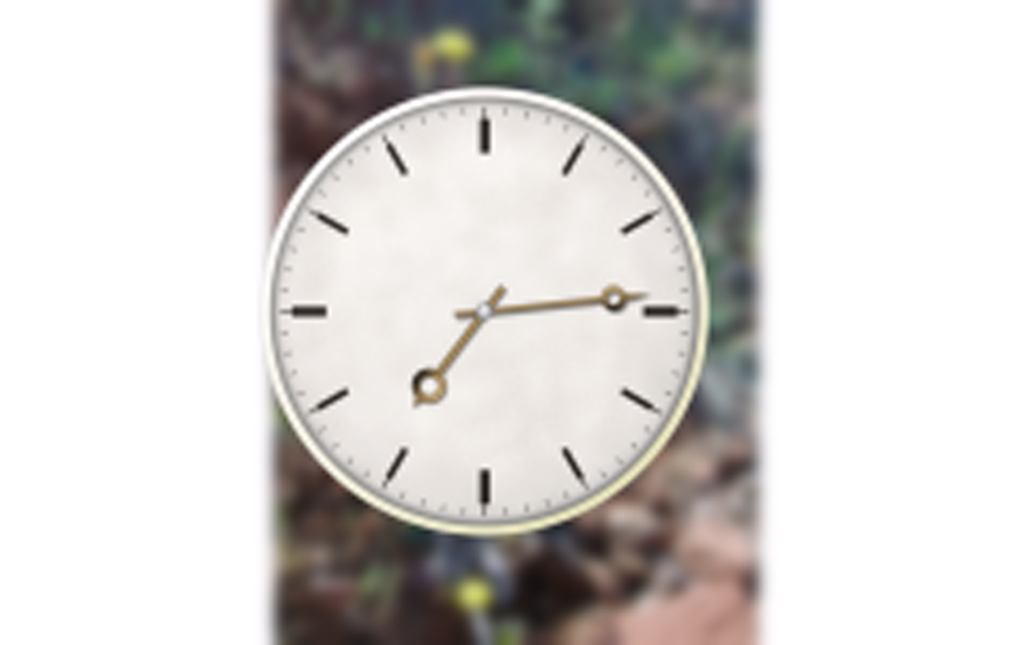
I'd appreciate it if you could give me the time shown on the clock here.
7:14
